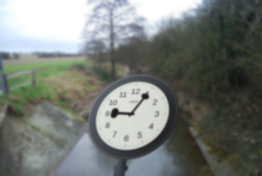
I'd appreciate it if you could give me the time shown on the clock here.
9:05
